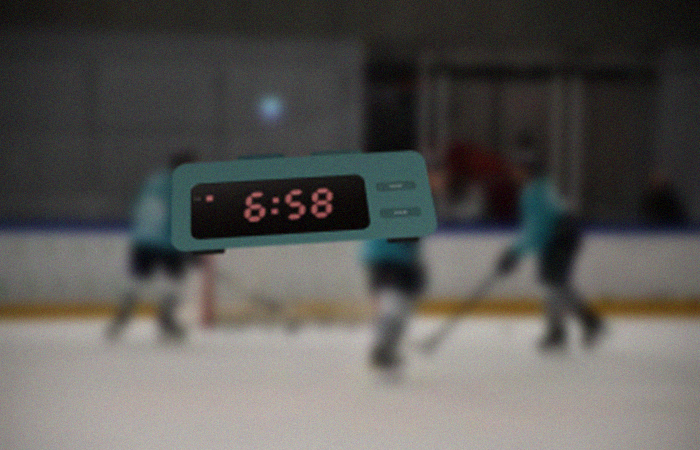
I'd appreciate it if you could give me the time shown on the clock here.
6:58
